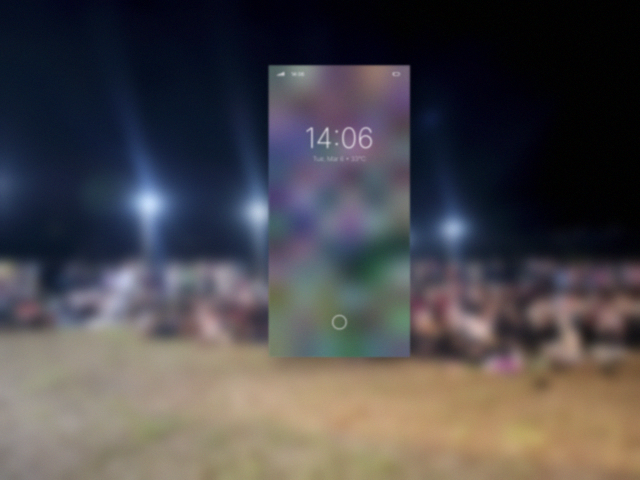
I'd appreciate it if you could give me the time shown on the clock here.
14:06
